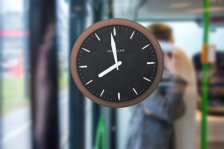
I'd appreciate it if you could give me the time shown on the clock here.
7:59
